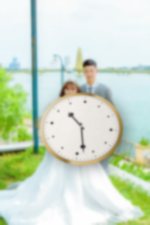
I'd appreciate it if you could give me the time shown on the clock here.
10:28
